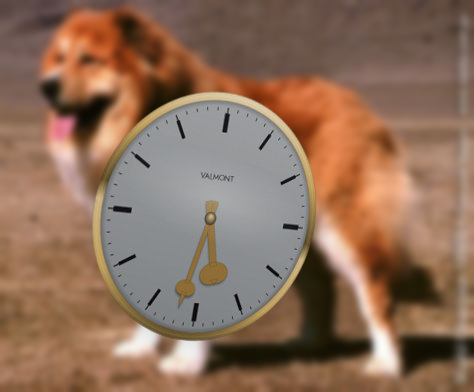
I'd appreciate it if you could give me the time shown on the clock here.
5:32
